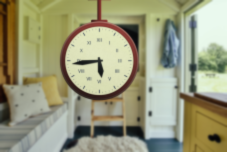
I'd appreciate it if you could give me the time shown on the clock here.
5:44
